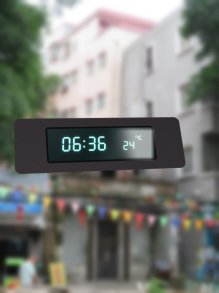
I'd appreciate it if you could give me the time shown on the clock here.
6:36
